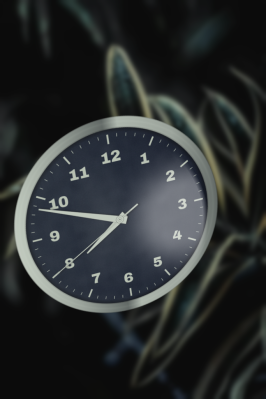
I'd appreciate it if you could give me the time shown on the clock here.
7:48:40
